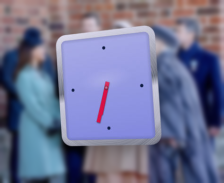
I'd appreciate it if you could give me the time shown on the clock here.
6:33
